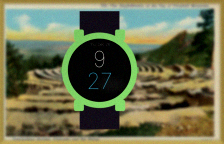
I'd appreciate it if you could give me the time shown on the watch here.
9:27
